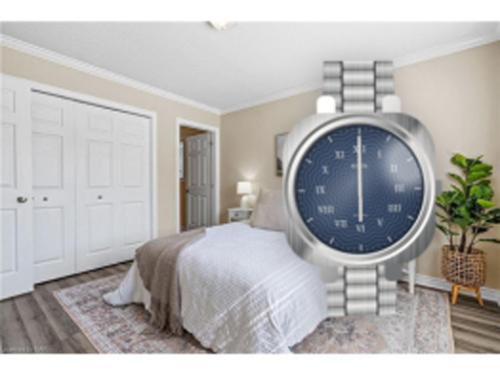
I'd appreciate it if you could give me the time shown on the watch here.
6:00
